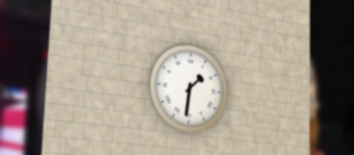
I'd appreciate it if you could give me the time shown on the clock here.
1:31
